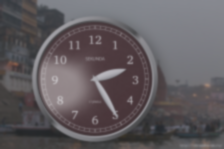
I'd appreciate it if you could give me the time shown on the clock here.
2:25
